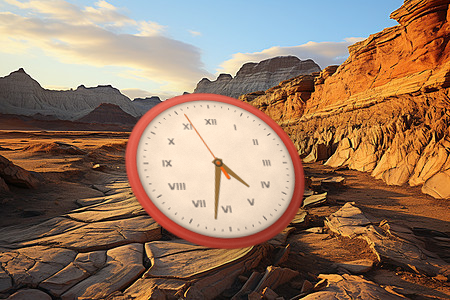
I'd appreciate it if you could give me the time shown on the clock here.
4:31:56
